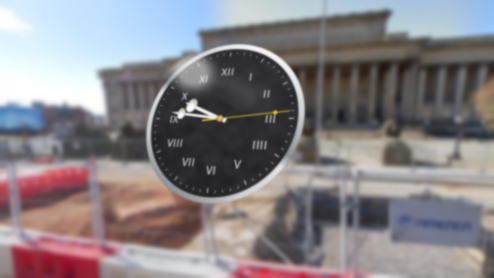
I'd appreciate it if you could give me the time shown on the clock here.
9:46:14
